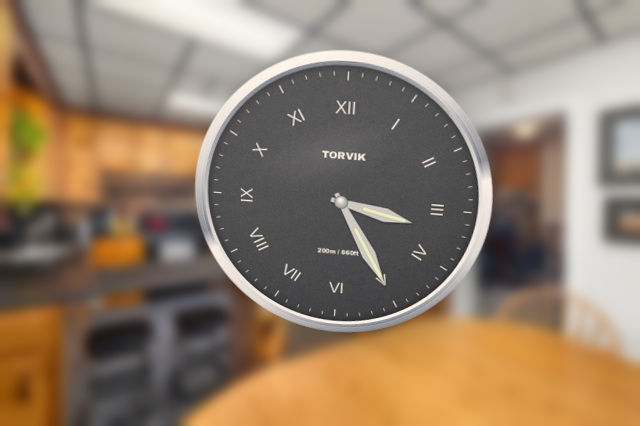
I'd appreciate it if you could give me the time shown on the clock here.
3:25
